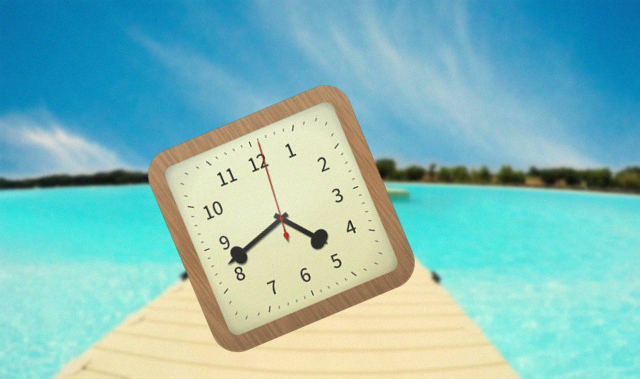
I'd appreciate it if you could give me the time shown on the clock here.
4:42:01
